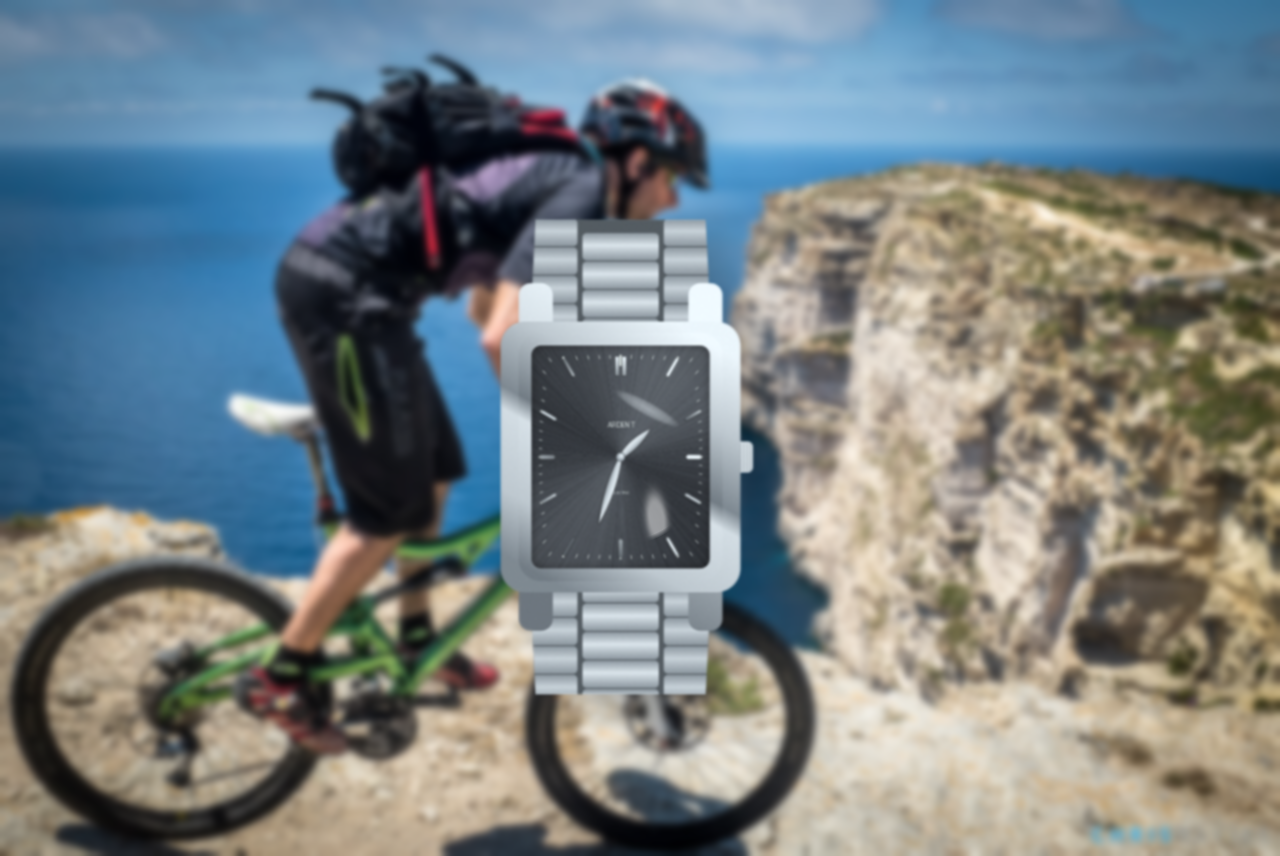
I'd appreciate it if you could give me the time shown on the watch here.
1:33
